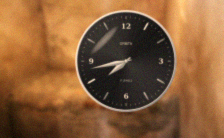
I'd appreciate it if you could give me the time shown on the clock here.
7:43
